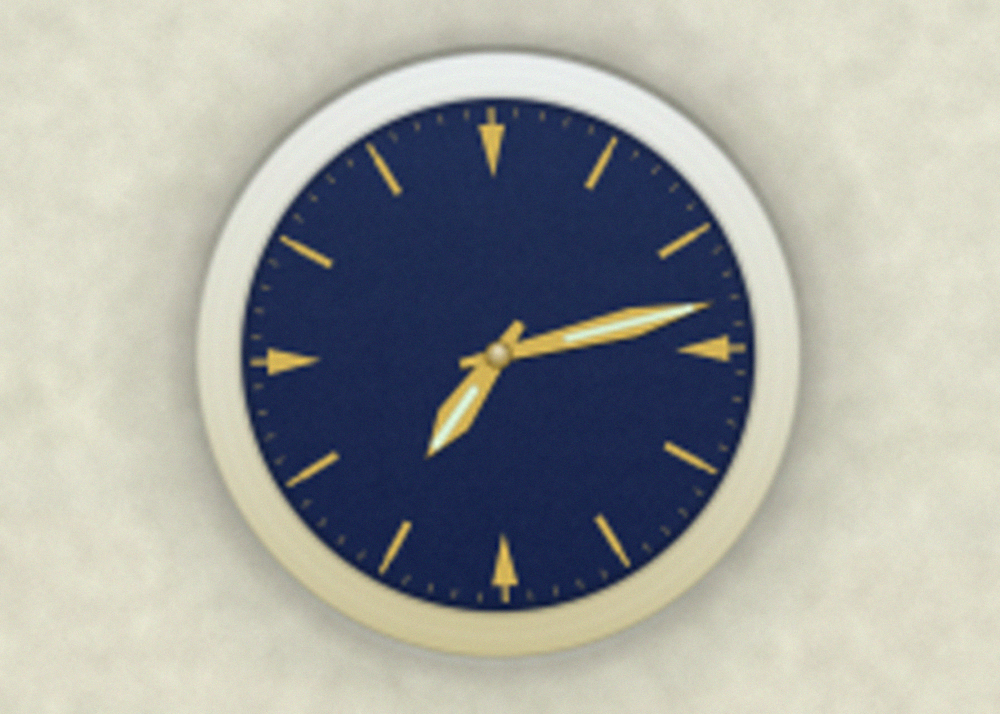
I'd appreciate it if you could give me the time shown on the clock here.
7:13
